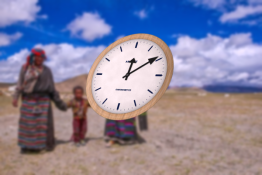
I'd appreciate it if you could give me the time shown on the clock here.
12:09
